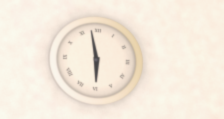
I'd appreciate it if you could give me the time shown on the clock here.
5:58
